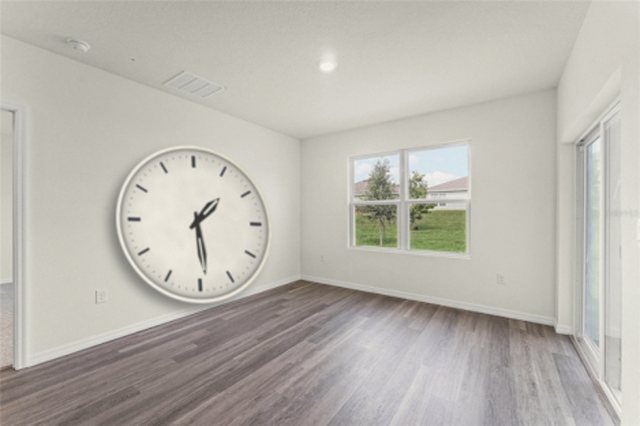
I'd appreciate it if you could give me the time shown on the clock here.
1:29
